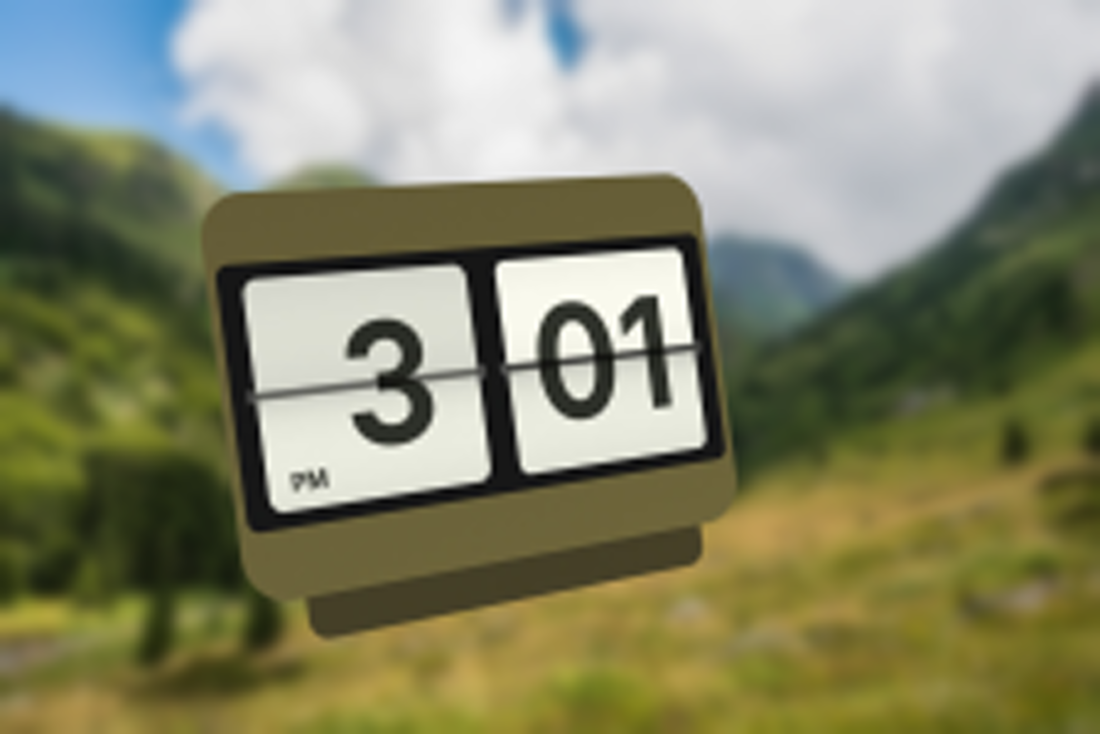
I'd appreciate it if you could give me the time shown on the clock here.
3:01
